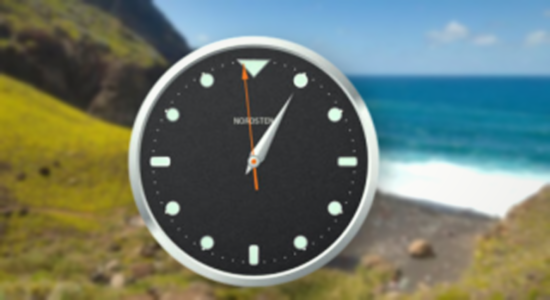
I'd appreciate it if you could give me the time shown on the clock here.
1:04:59
